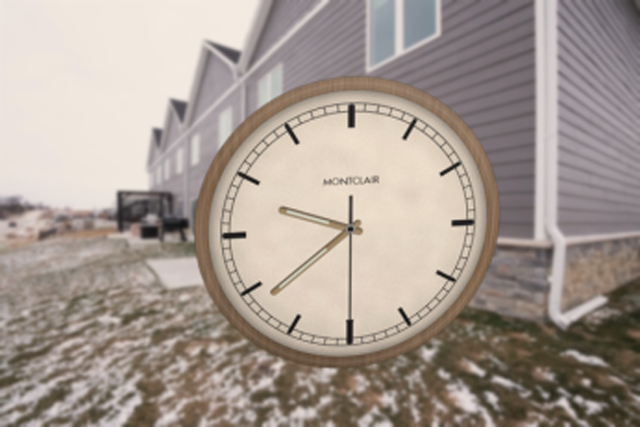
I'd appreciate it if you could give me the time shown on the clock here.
9:38:30
